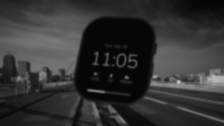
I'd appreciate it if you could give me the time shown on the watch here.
11:05
